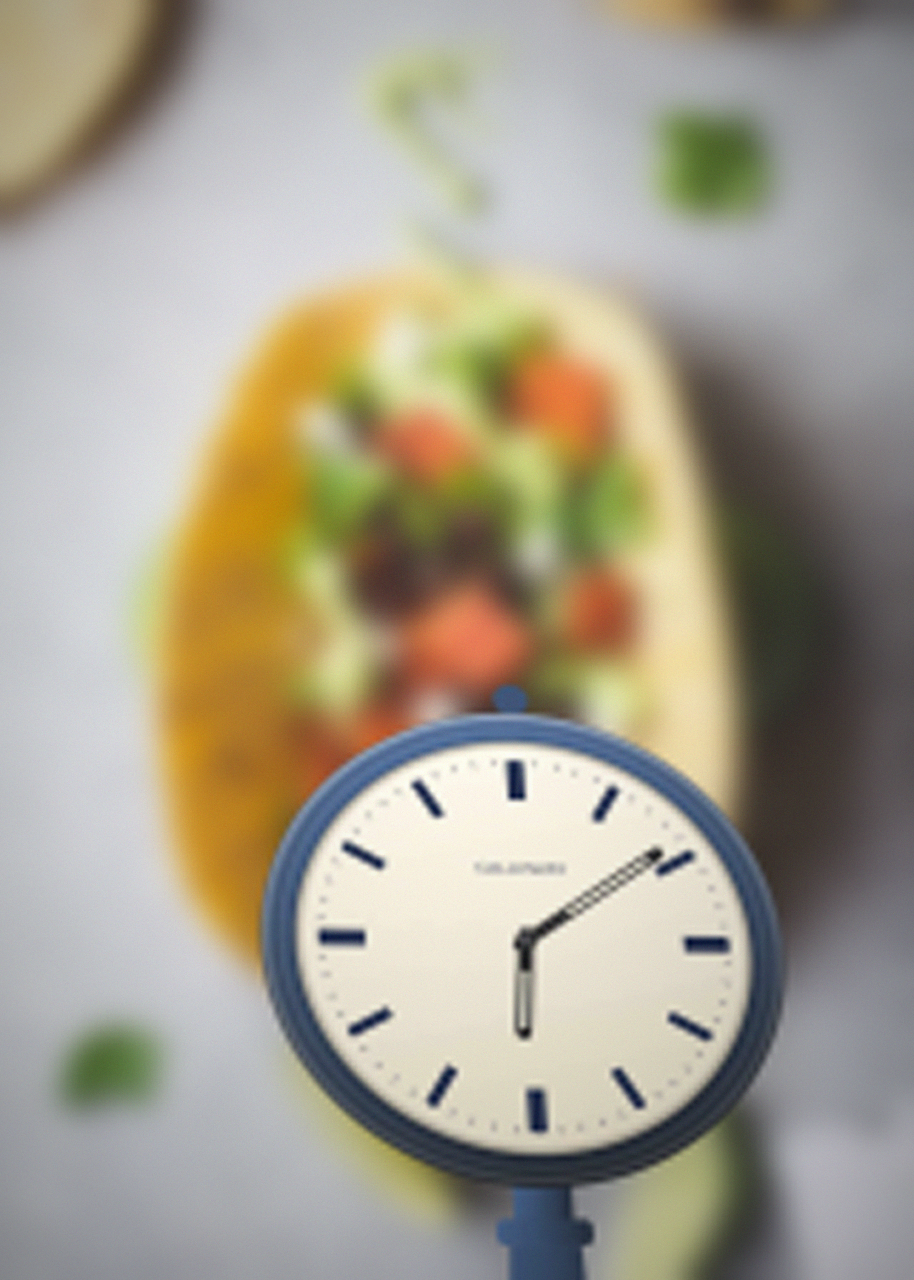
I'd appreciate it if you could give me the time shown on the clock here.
6:09
